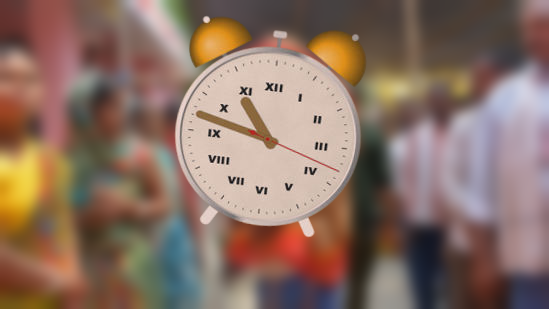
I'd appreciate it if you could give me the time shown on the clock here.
10:47:18
